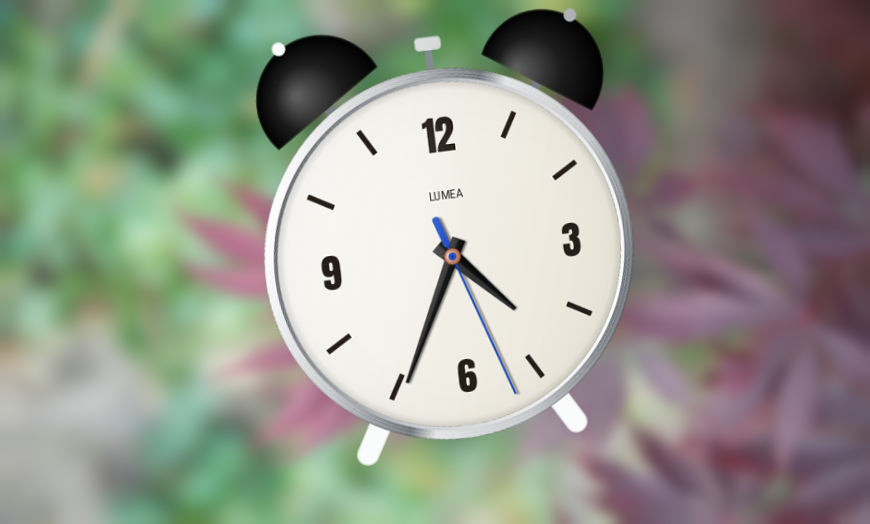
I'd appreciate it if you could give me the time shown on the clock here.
4:34:27
